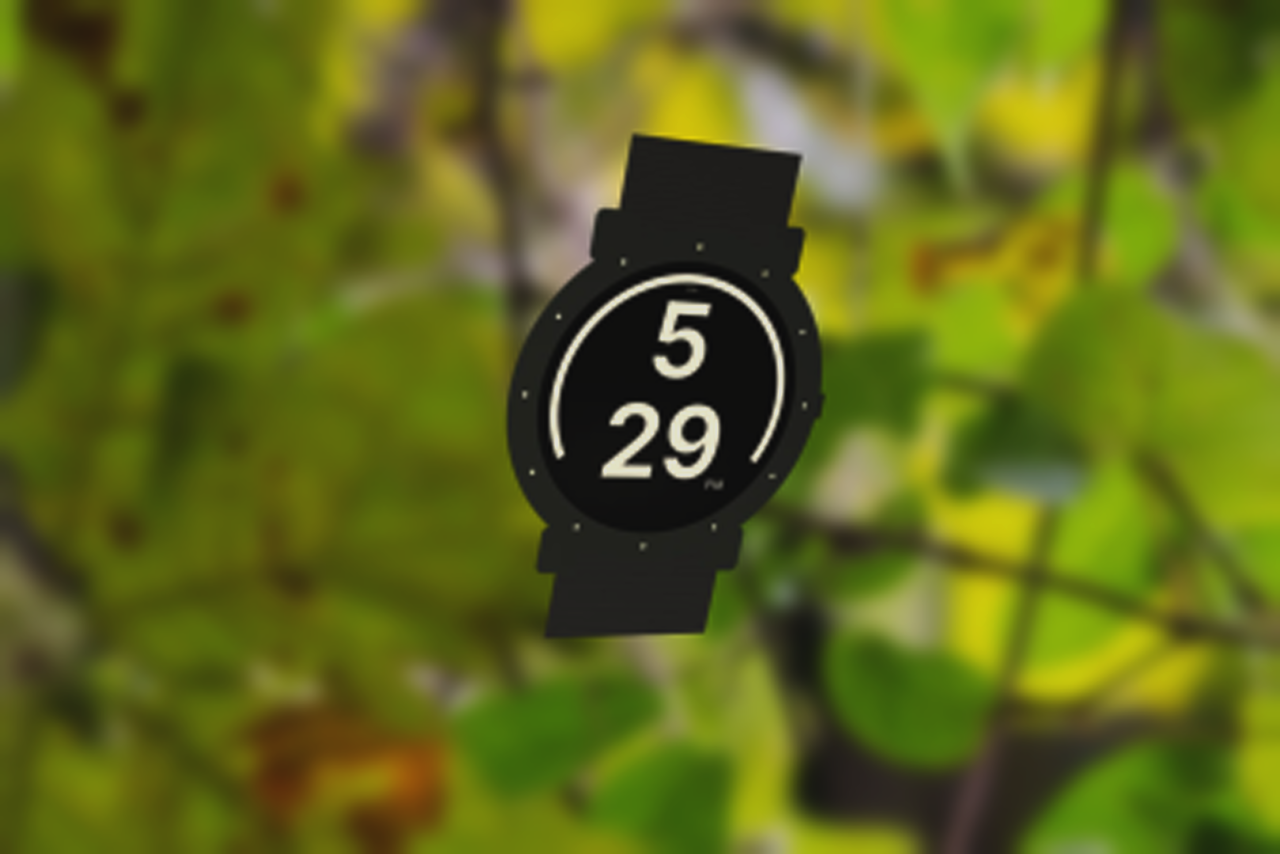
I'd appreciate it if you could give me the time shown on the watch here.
5:29
